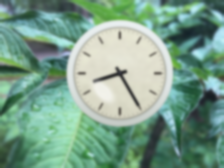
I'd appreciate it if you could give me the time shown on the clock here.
8:25
